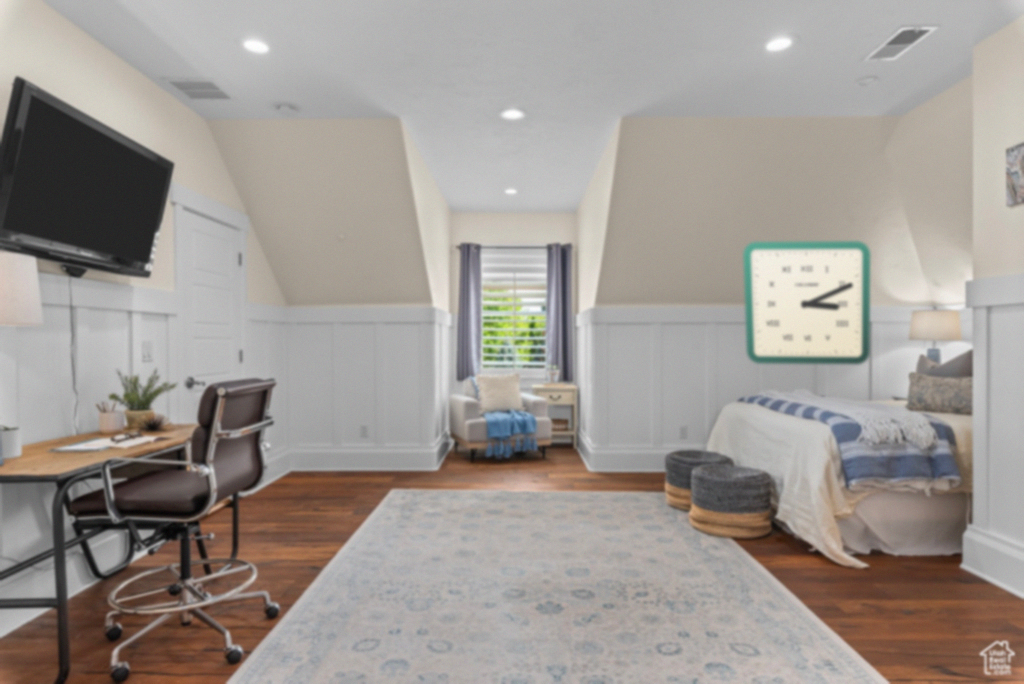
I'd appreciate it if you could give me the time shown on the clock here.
3:11
